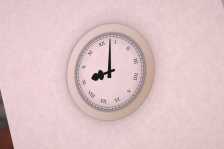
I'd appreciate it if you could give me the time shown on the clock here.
9:03
